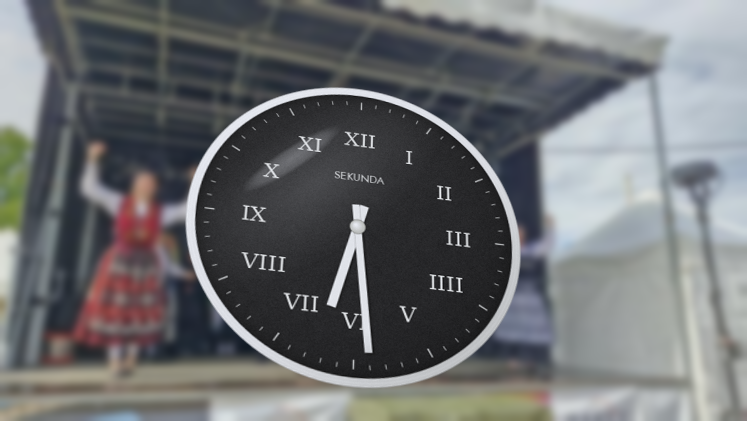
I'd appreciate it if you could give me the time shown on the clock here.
6:29
